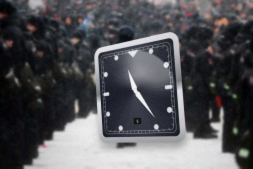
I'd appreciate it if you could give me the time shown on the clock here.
11:24
